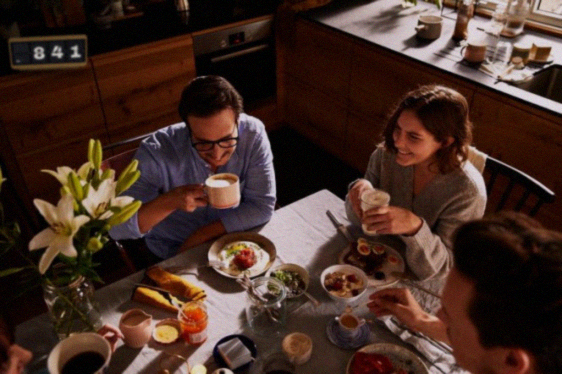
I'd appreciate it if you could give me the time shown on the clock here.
8:41
